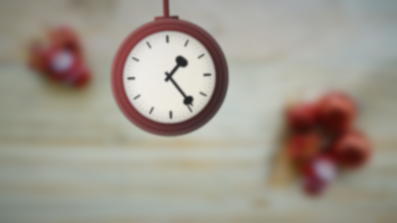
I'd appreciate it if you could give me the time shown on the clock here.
1:24
